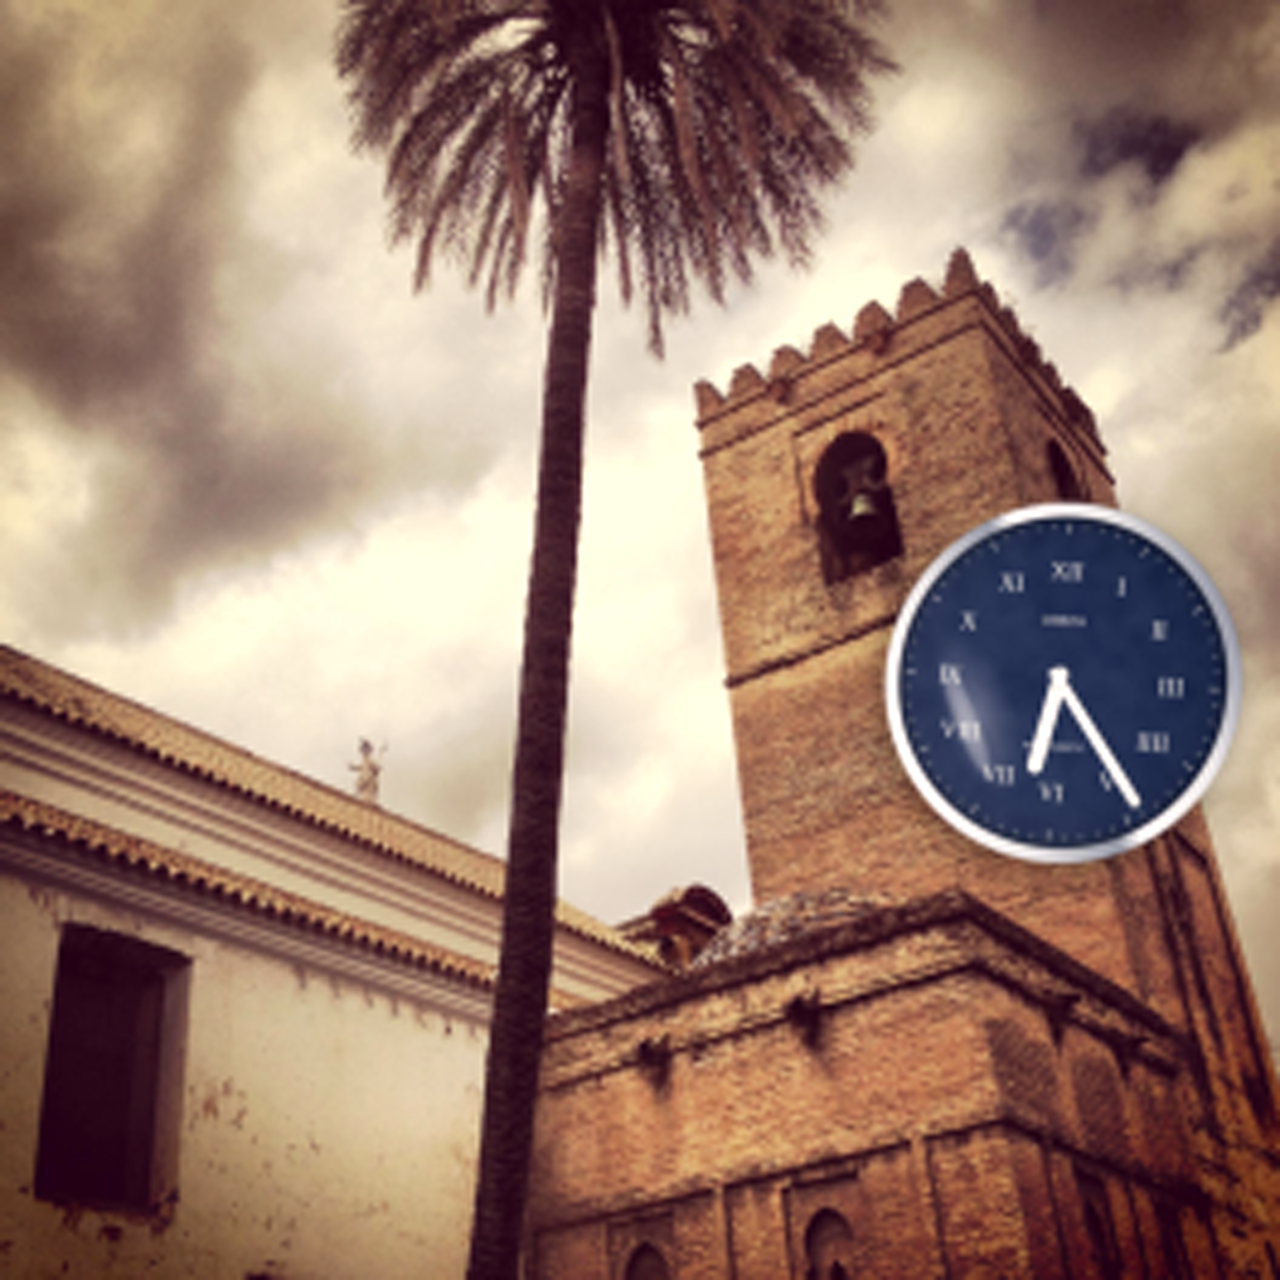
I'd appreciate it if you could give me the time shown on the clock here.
6:24
